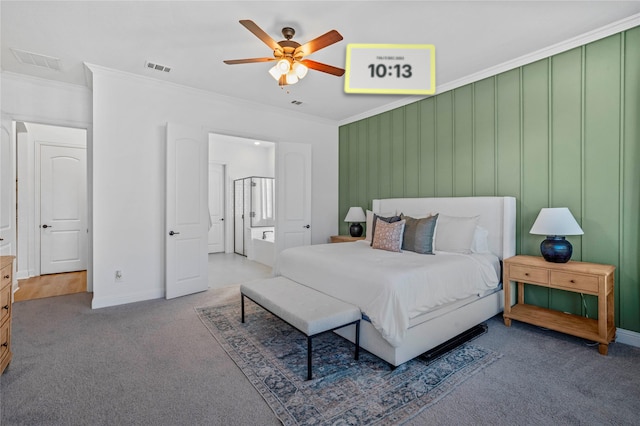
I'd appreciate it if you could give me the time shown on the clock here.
10:13
